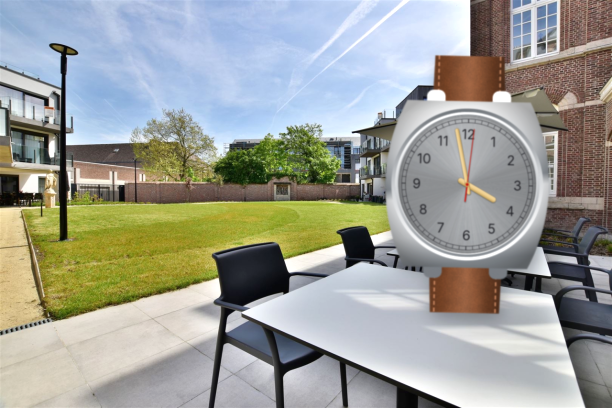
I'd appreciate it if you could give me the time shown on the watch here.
3:58:01
